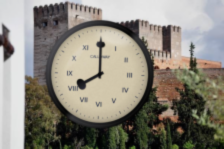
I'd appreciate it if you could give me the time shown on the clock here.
8:00
